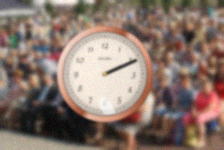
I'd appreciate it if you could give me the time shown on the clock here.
2:11
